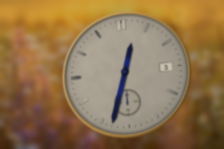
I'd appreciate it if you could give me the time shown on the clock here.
12:33
